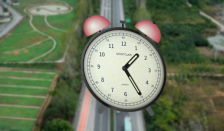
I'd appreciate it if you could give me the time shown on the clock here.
1:25
